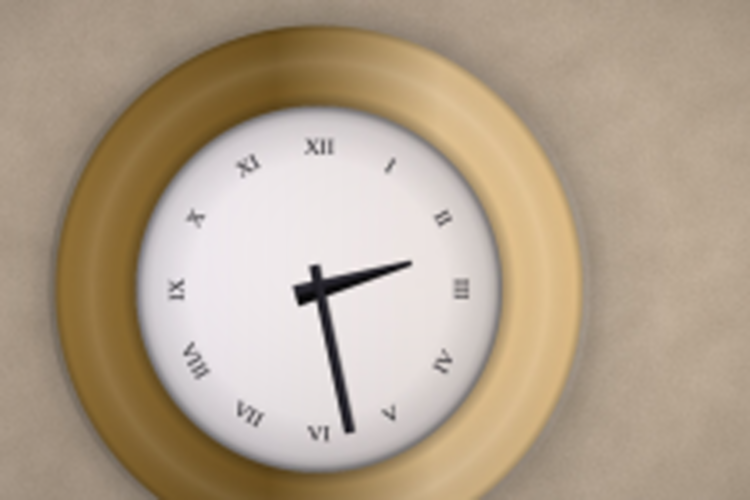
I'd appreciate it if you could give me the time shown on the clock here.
2:28
